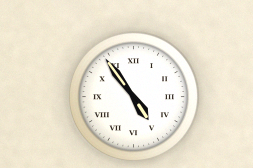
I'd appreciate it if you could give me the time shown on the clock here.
4:54
